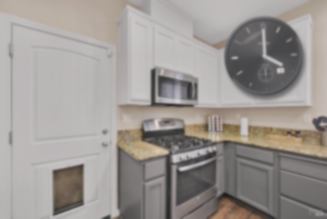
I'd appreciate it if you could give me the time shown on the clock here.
4:00
